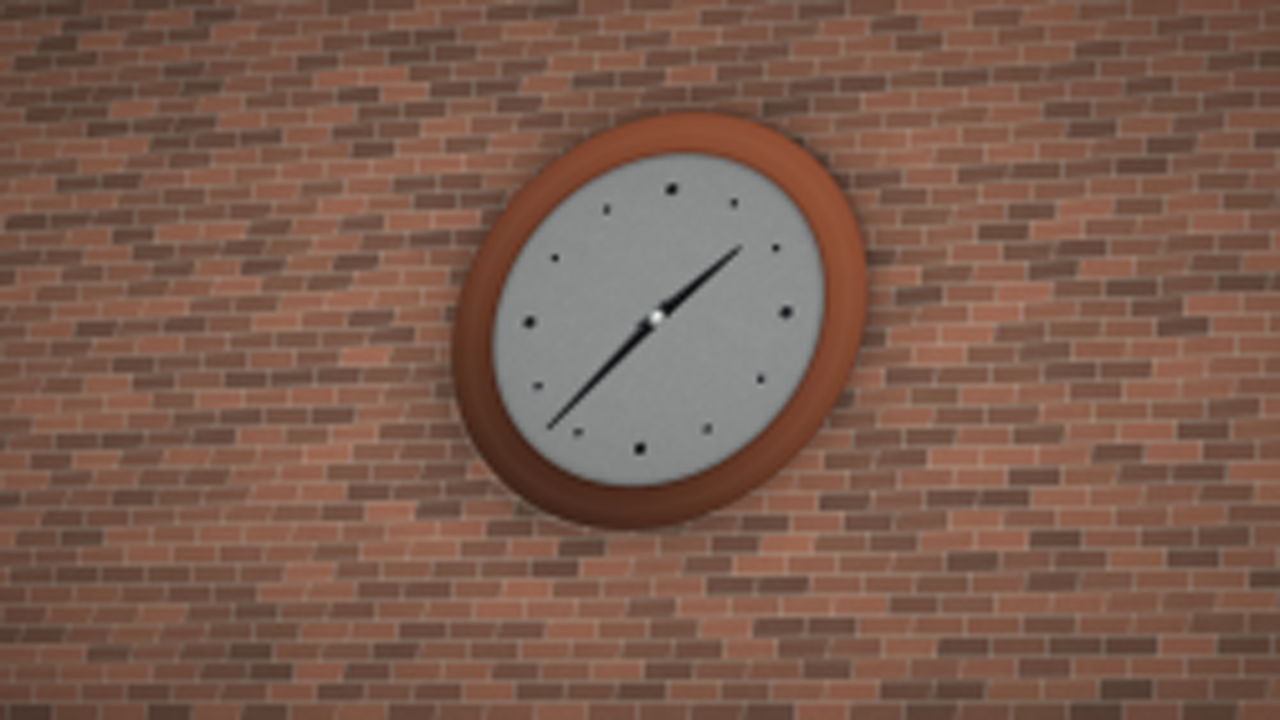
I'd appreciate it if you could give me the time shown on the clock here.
1:37
